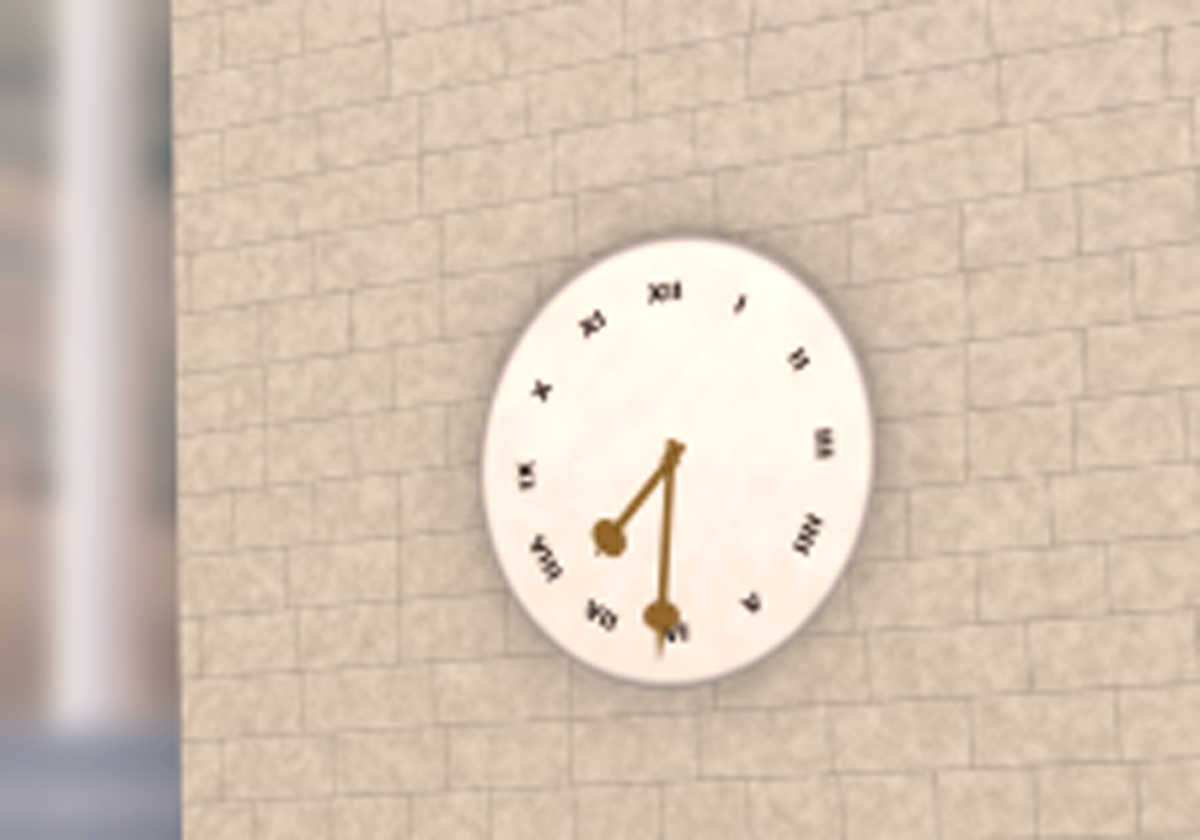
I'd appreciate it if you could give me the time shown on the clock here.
7:31
